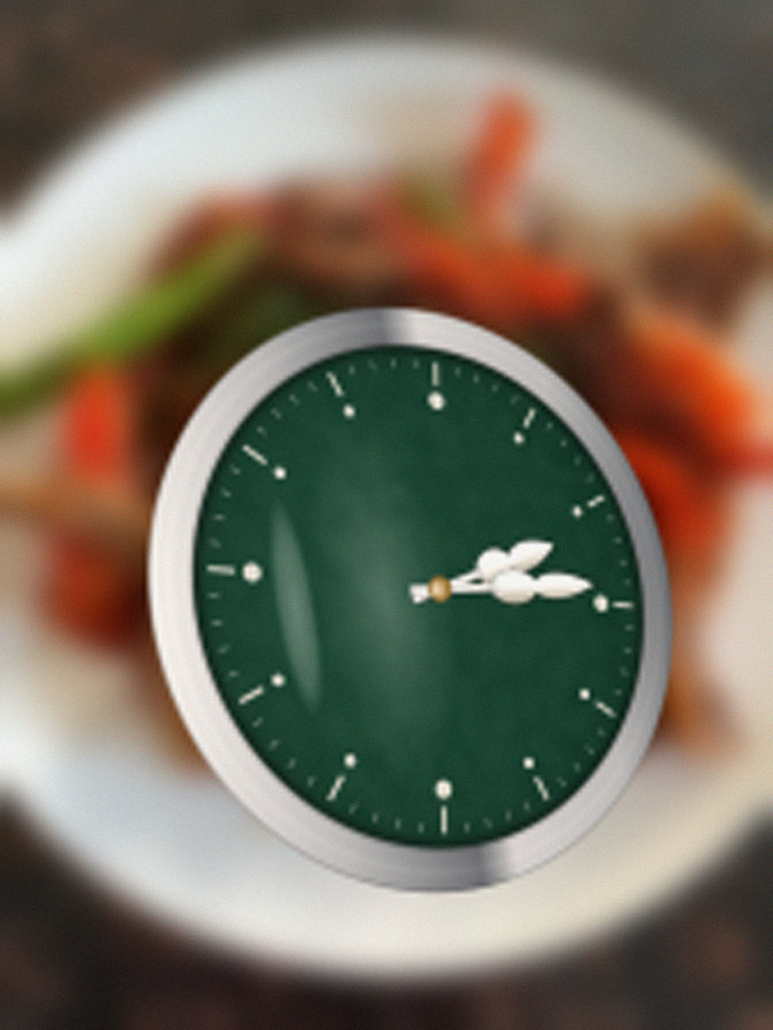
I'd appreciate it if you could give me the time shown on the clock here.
2:14
